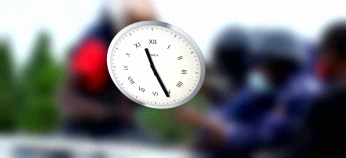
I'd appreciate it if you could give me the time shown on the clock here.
11:26
